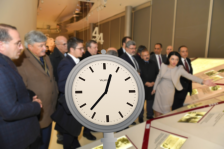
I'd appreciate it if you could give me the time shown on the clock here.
12:37
